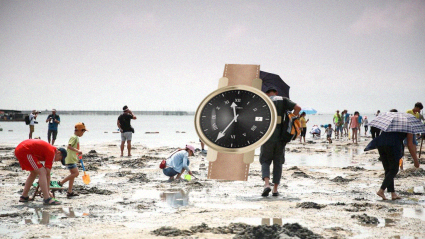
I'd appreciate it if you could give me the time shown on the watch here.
11:35
